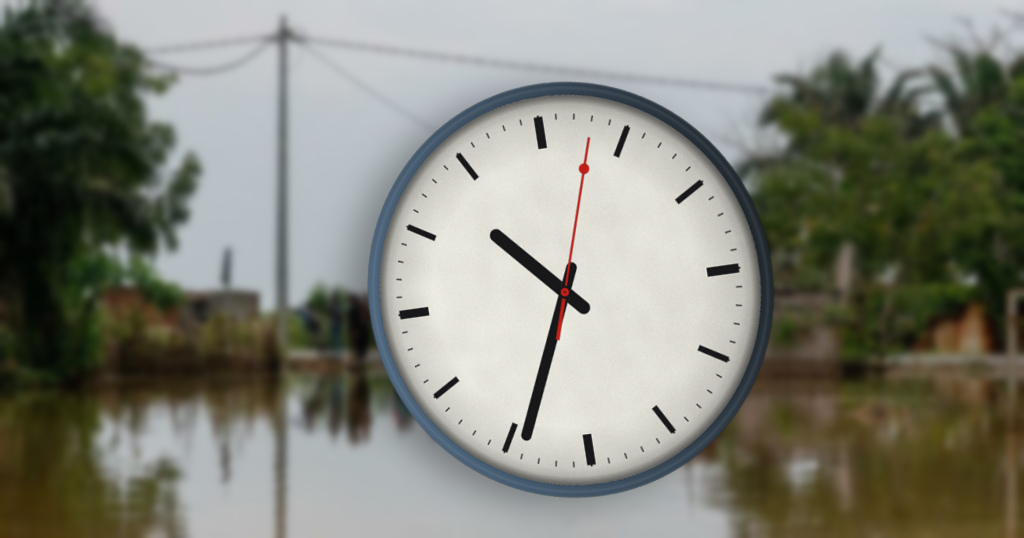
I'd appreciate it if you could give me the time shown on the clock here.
10:34:03
